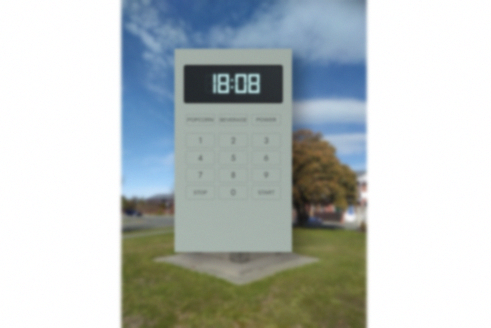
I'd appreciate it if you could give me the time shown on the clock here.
18:08
